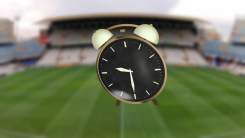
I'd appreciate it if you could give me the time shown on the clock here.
9:30
